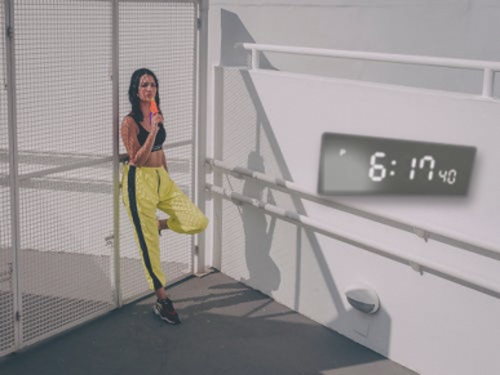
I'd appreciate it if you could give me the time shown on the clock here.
6:17:40
